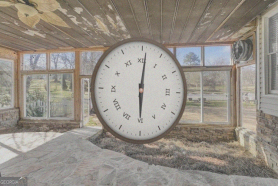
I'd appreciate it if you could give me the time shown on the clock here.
6:01
